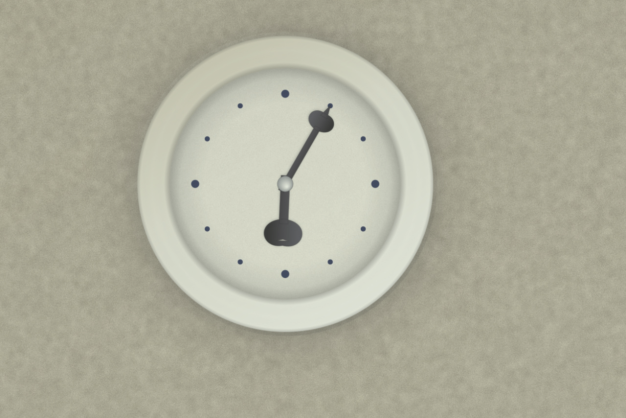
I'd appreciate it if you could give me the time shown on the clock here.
6:05
